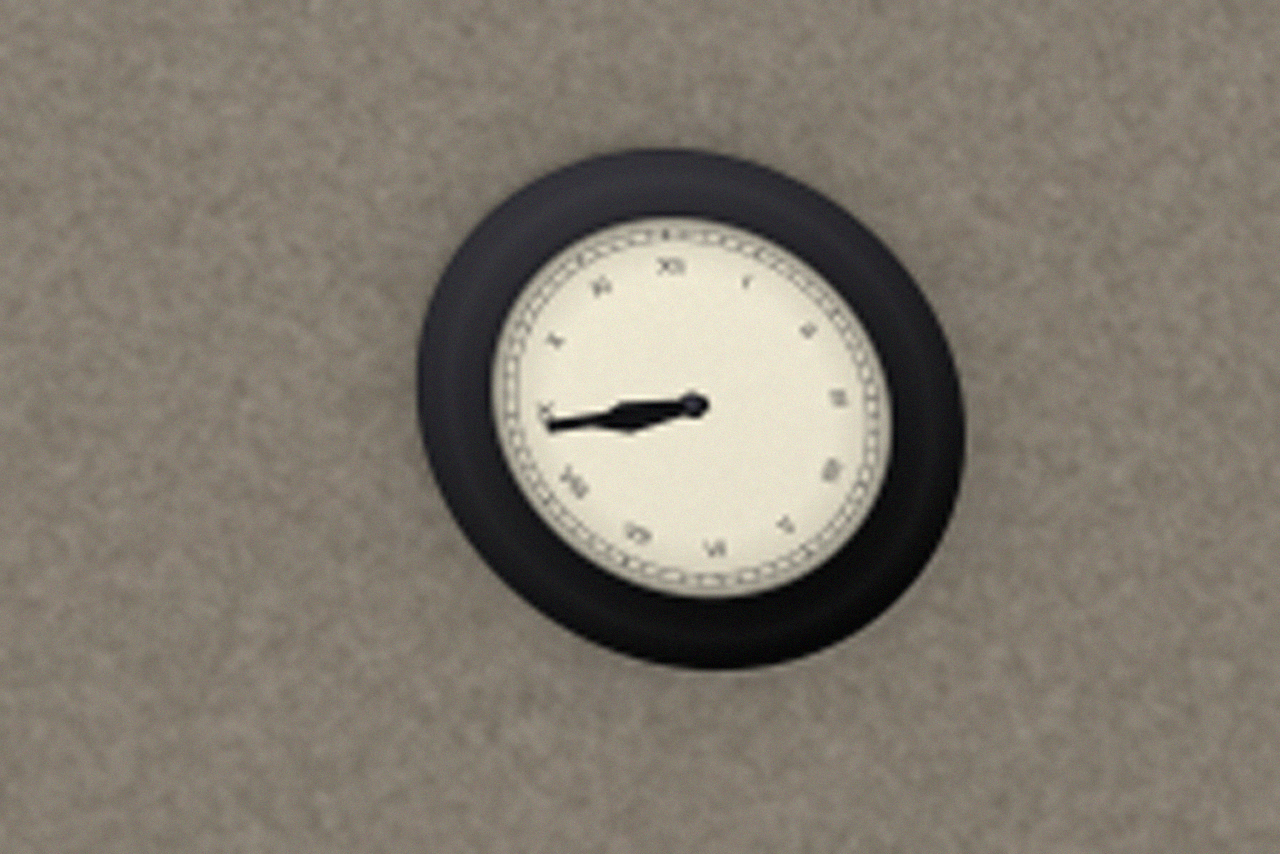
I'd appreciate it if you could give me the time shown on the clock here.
8:44
